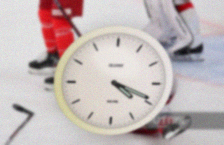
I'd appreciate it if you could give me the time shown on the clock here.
4:19
